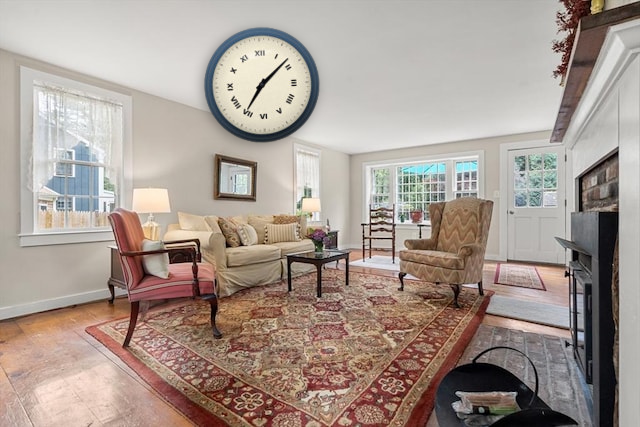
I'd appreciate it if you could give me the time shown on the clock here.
7:08
